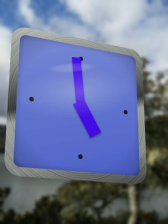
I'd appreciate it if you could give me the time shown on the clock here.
4:59
